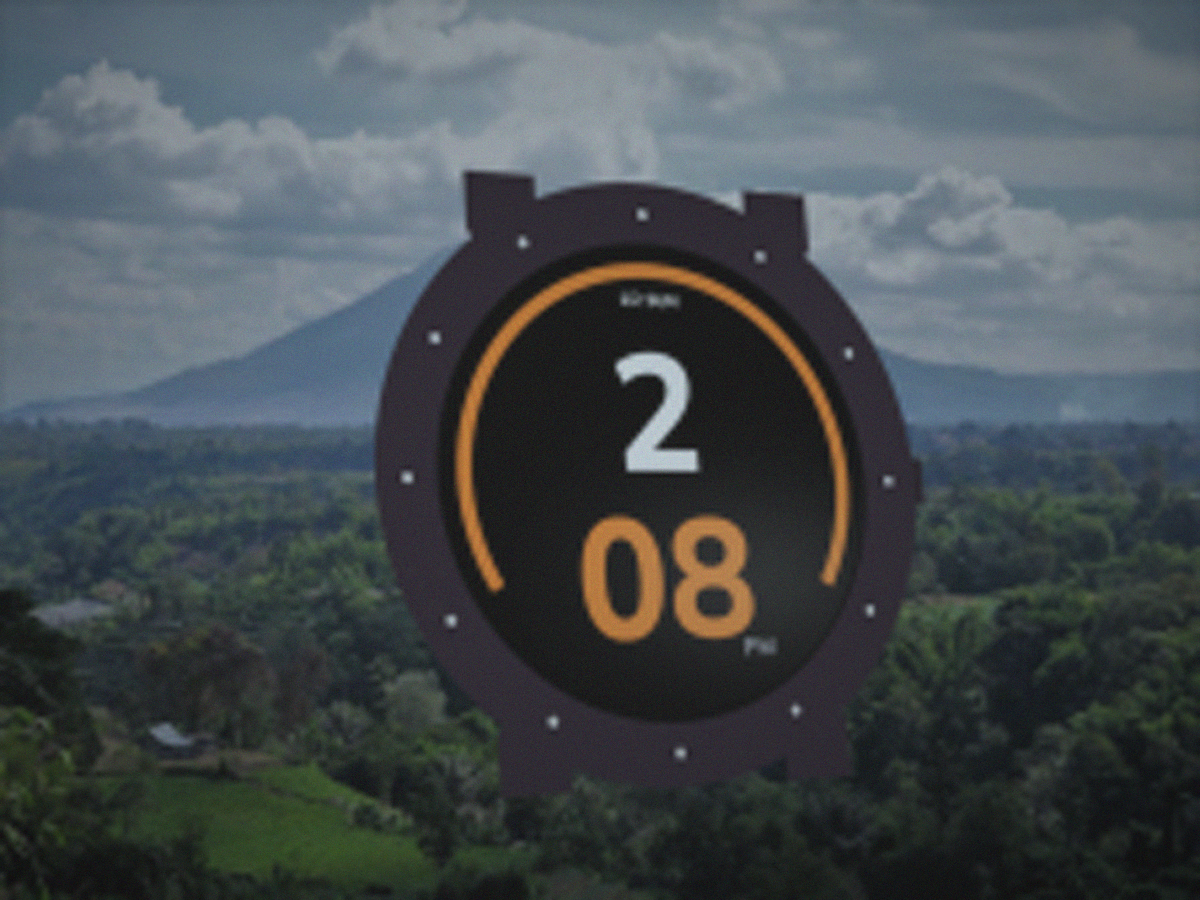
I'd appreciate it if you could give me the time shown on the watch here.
2:08
